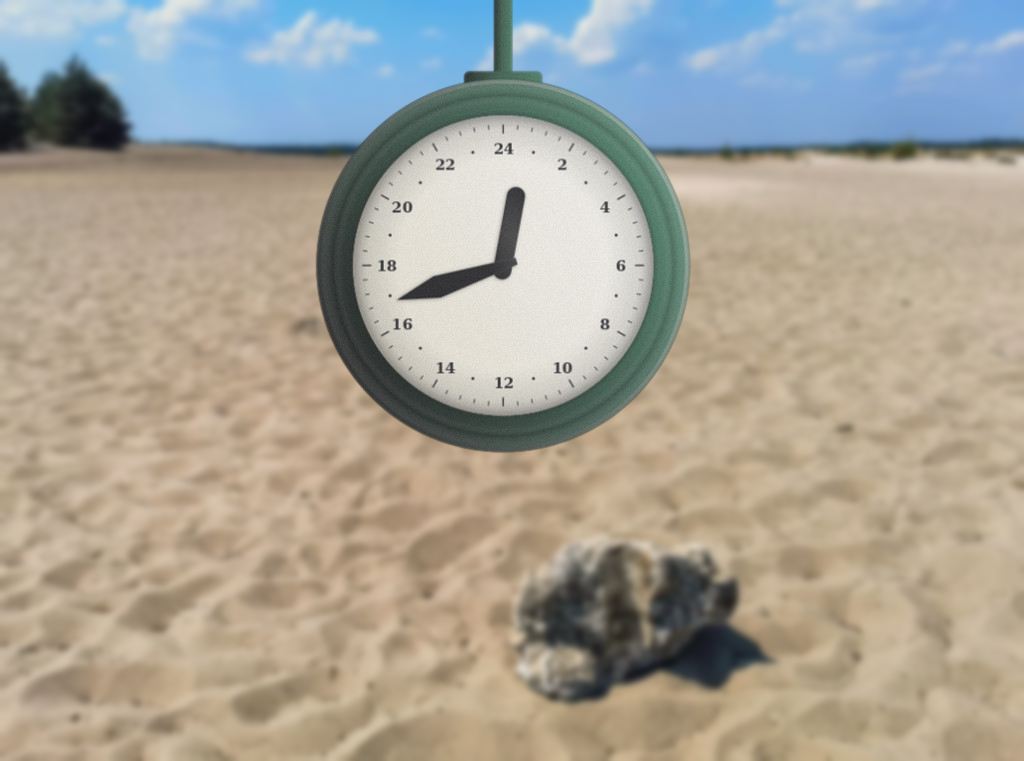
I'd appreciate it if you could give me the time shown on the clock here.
0:42
